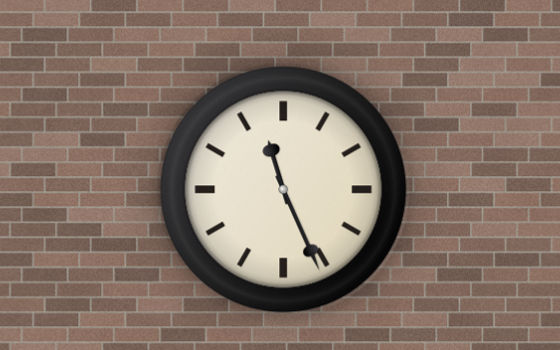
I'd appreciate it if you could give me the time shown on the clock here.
11:26
